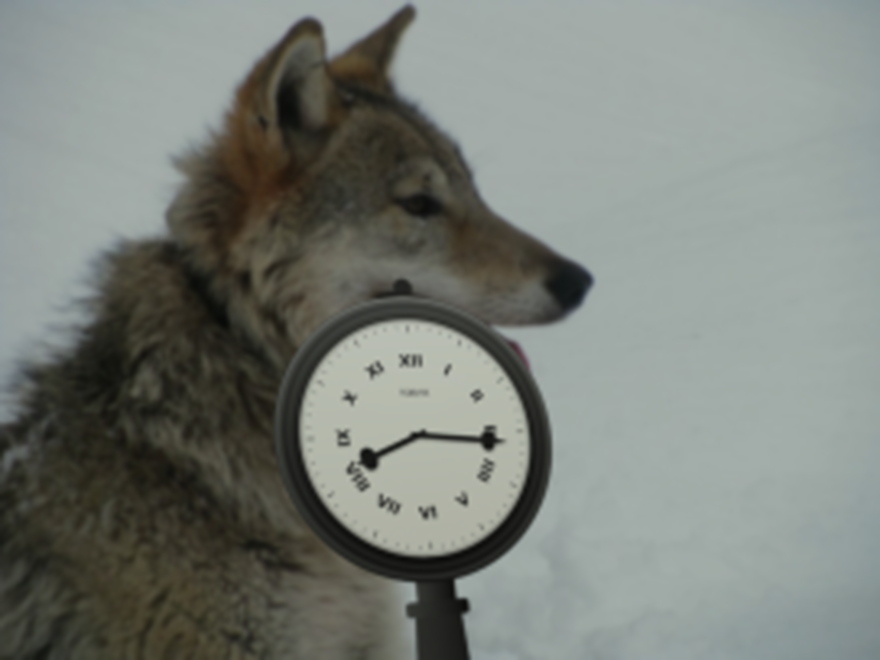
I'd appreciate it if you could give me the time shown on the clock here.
8:16
